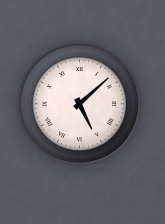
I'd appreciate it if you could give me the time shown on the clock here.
5:08
